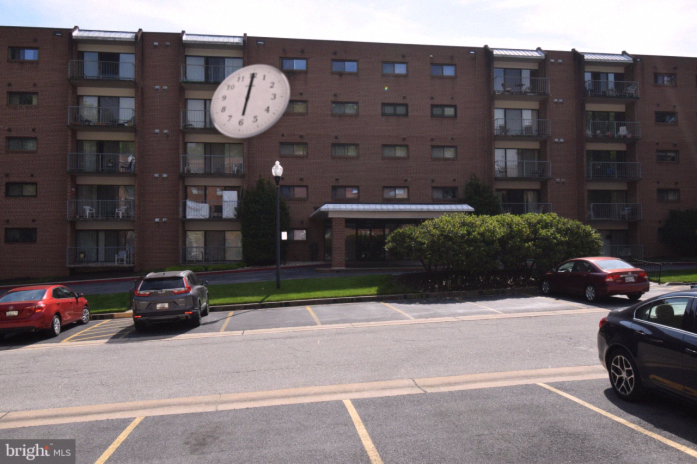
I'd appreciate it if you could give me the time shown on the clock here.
6:00
